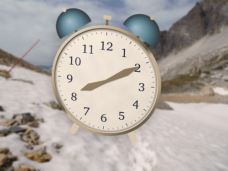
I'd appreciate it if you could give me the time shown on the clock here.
8:10
